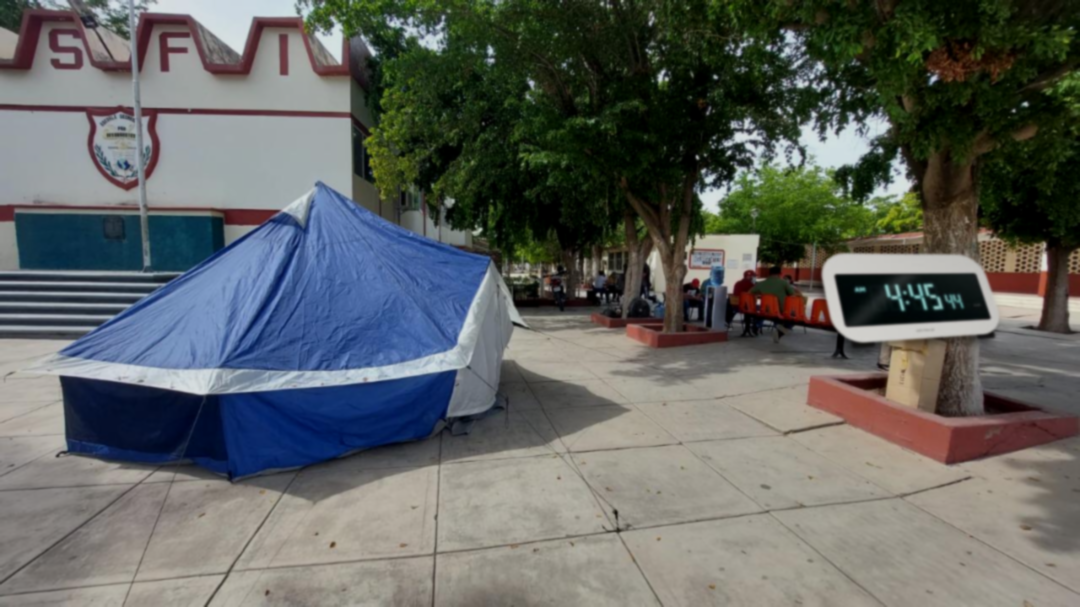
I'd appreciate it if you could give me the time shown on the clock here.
4:45:44
